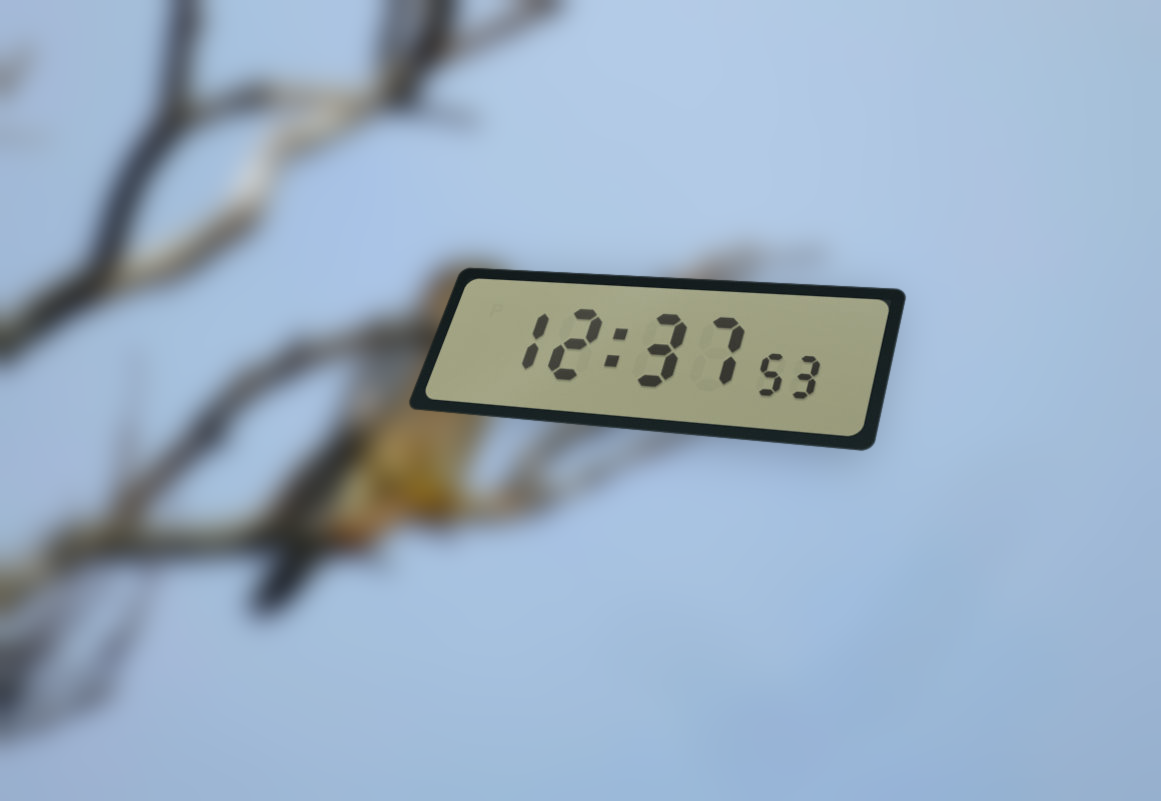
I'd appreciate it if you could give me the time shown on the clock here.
12:37:53
